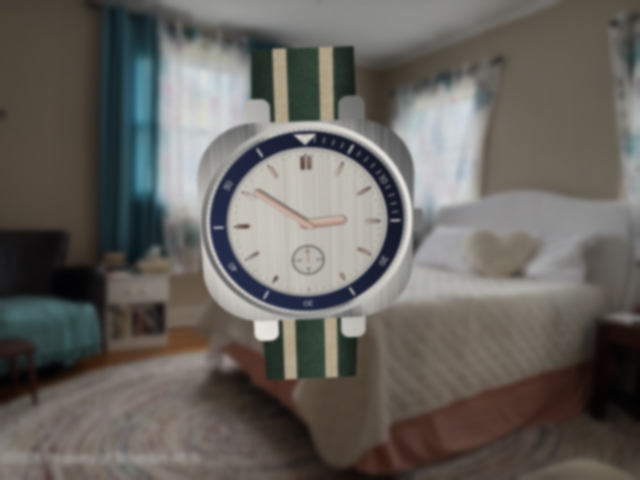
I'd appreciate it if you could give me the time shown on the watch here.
2:51
